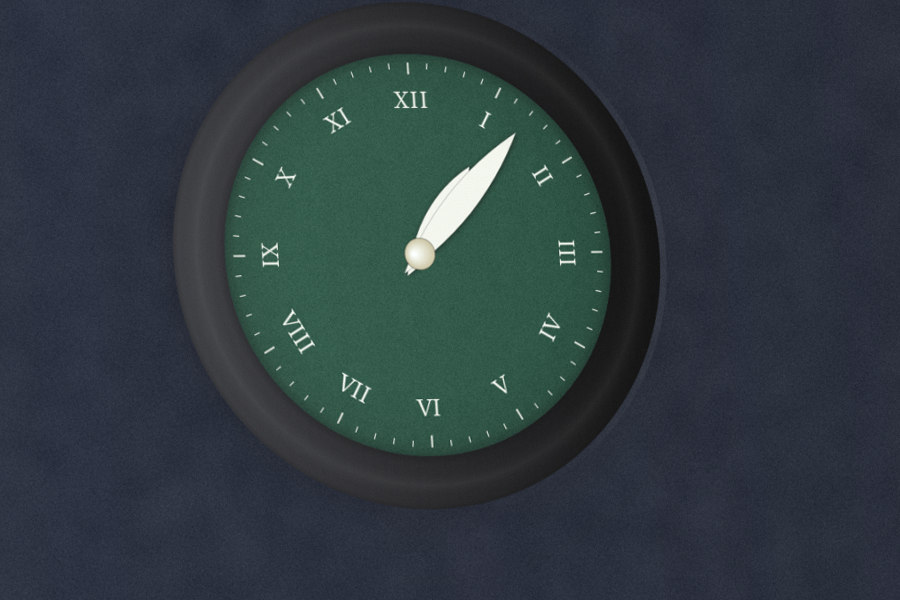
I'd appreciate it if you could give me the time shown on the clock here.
1:07
